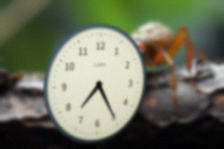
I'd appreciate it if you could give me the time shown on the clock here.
7:25
